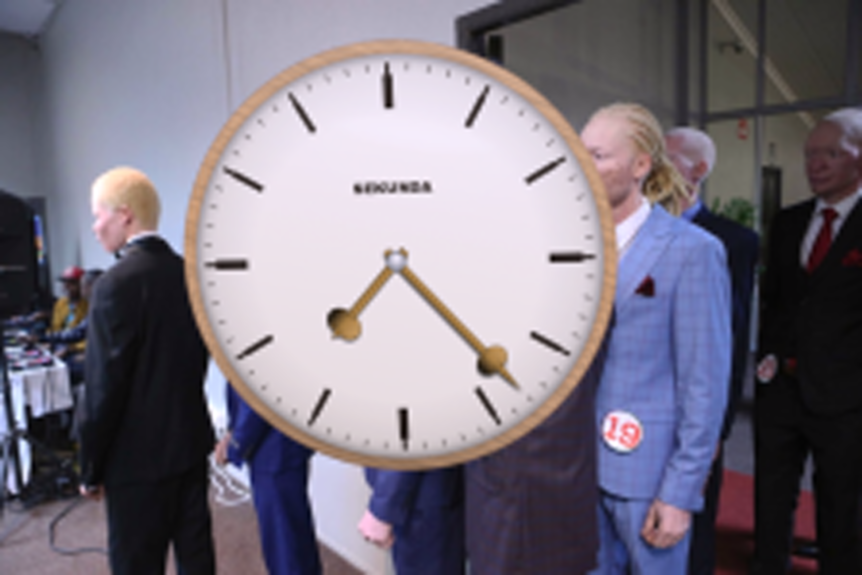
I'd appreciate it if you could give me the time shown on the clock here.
7:23
